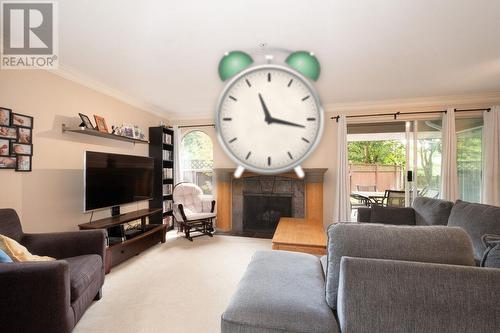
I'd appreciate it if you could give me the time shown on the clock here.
11:17
